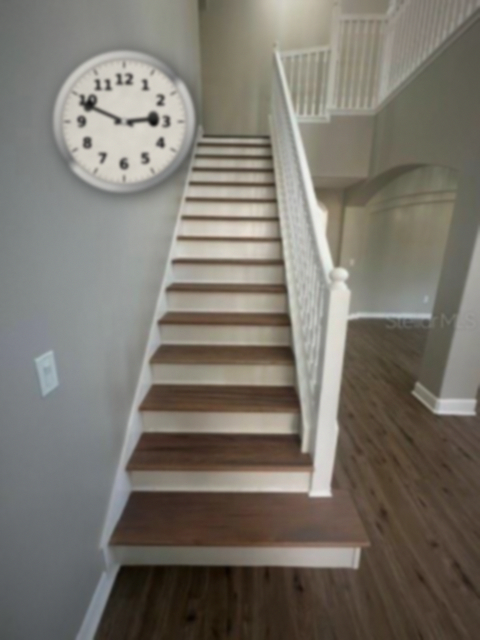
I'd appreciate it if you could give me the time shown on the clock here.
2:49
